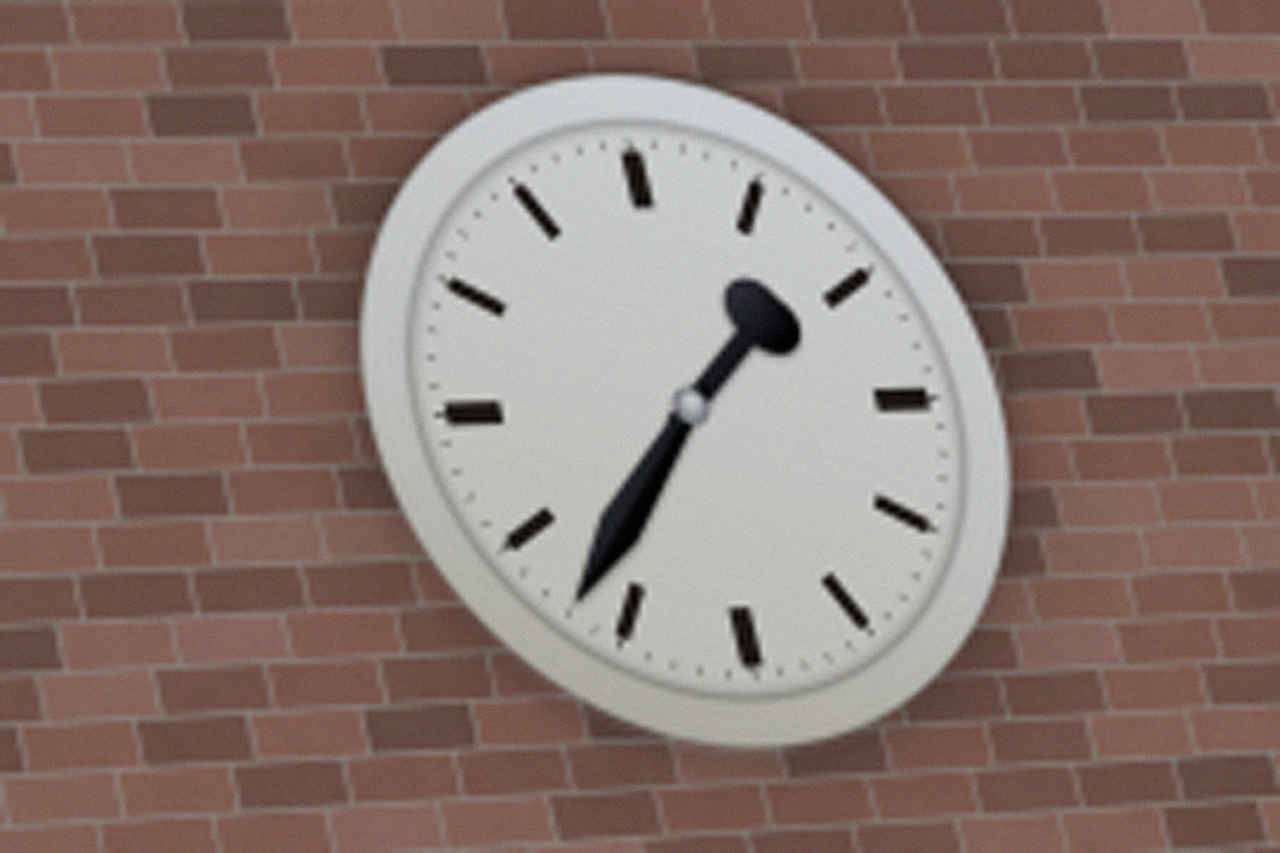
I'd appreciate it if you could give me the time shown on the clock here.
1:37
